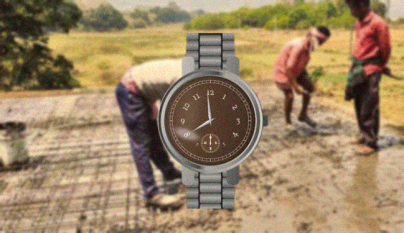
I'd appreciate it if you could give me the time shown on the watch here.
7:59
